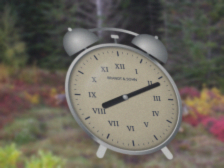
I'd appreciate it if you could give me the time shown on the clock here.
8:11
